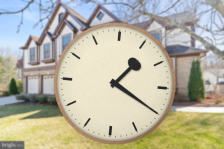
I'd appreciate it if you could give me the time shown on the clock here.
1:20
